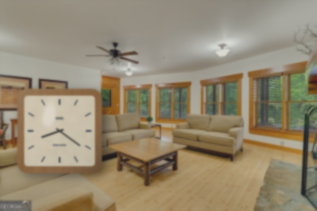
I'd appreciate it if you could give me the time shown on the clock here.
8:21
